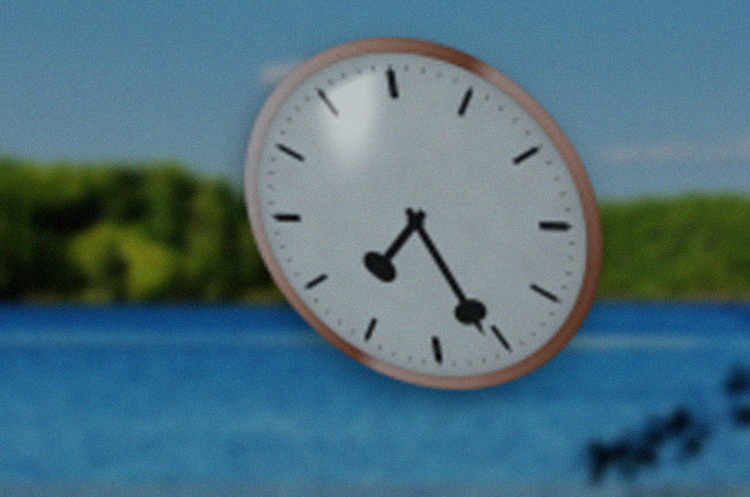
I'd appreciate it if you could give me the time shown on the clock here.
7:26
